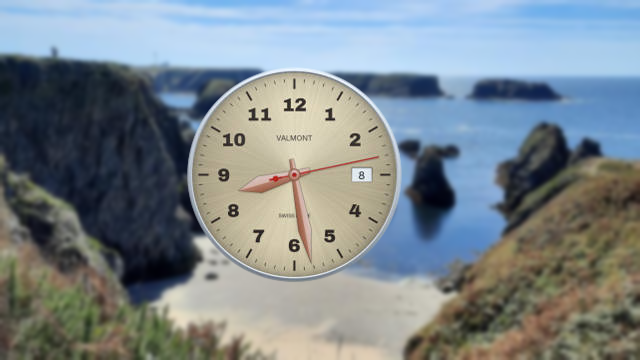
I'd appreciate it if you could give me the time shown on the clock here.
8:28:13
